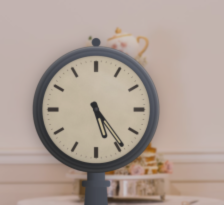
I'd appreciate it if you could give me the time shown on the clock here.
5:24
